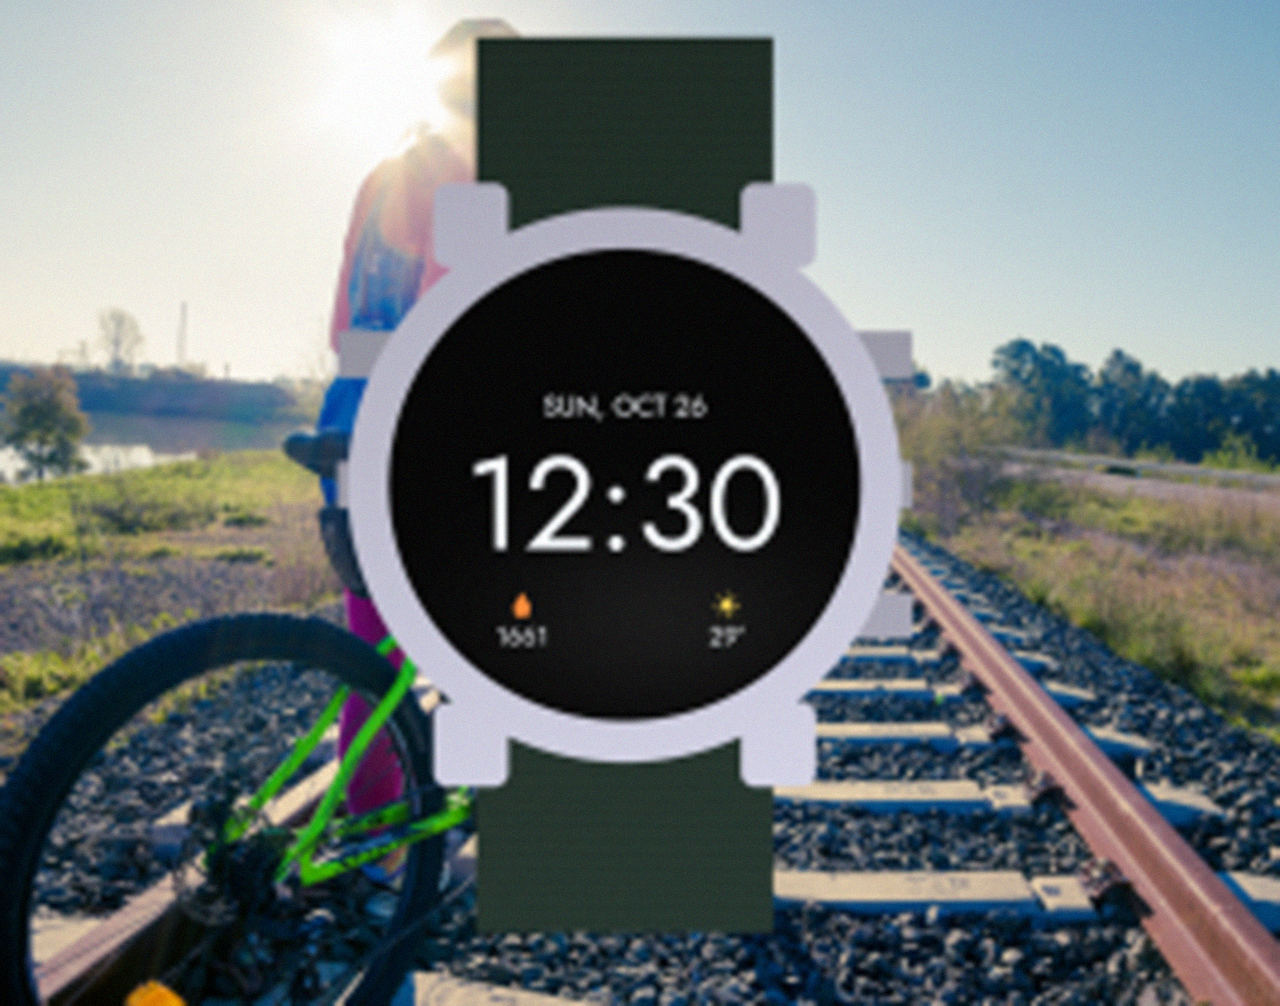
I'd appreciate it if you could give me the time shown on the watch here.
12:30
